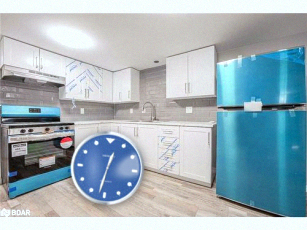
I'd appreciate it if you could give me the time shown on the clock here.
12:32
